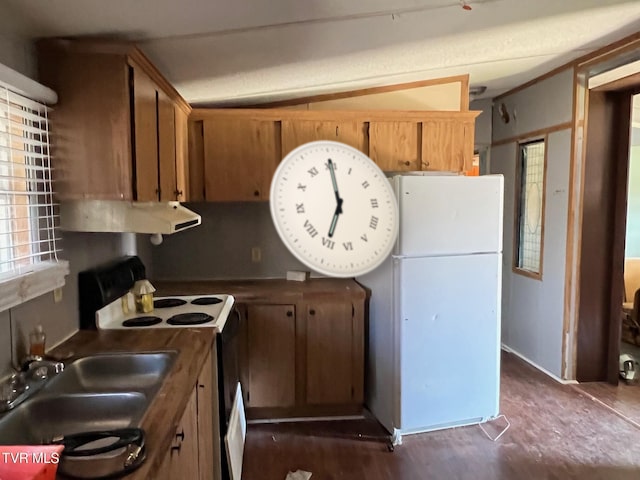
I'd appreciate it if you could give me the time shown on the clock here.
7:00
